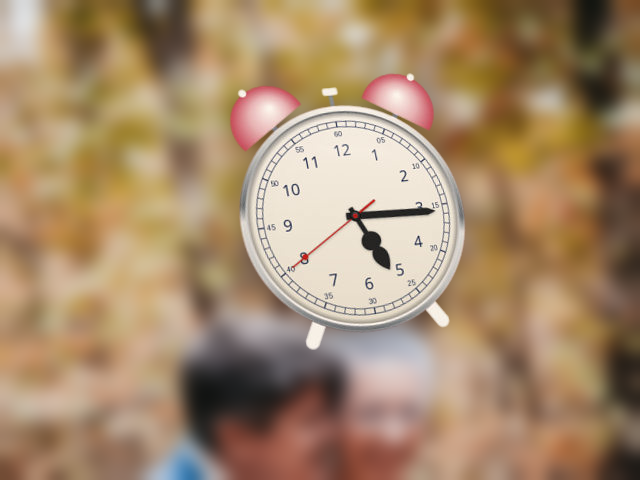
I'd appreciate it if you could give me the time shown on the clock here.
5:15:40
